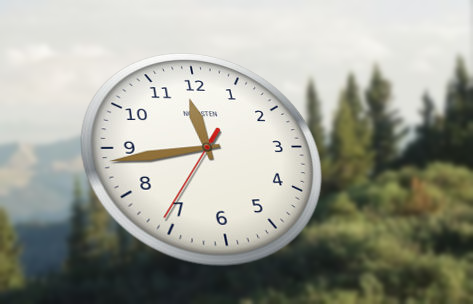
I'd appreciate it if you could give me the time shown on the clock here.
11:43:36
